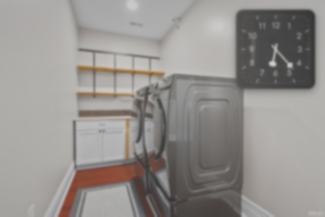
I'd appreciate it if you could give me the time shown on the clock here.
6:23
